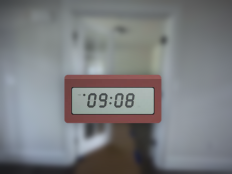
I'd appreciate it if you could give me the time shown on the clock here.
9:08
